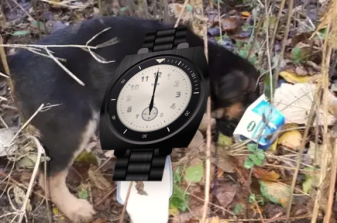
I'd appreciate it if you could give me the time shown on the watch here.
6:00
